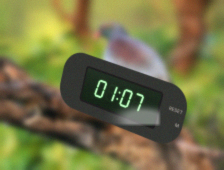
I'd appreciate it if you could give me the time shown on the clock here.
1:07
